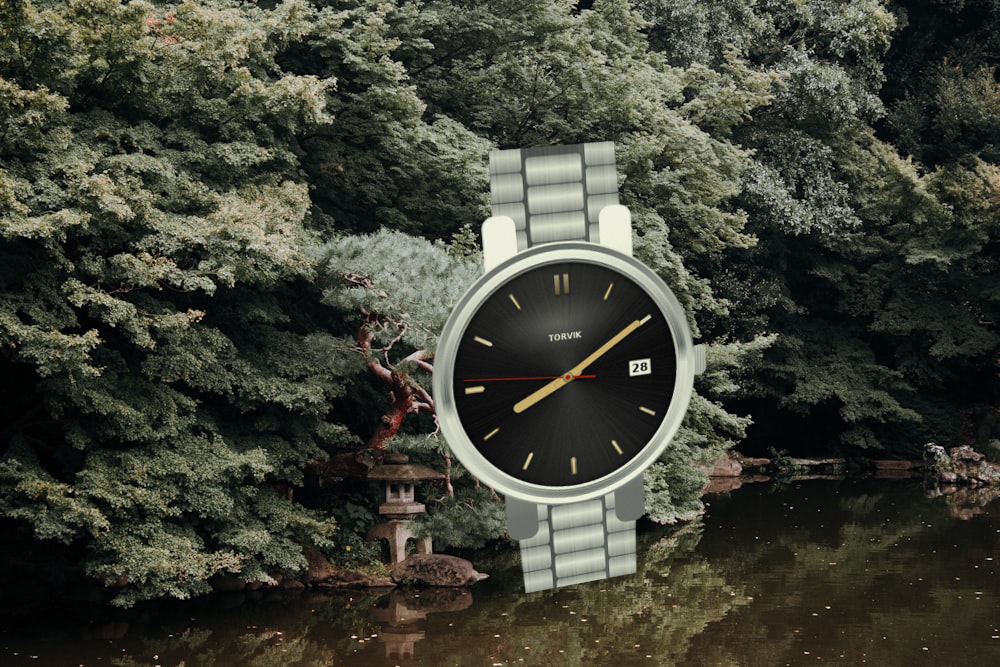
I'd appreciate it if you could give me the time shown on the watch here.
8:09:46
